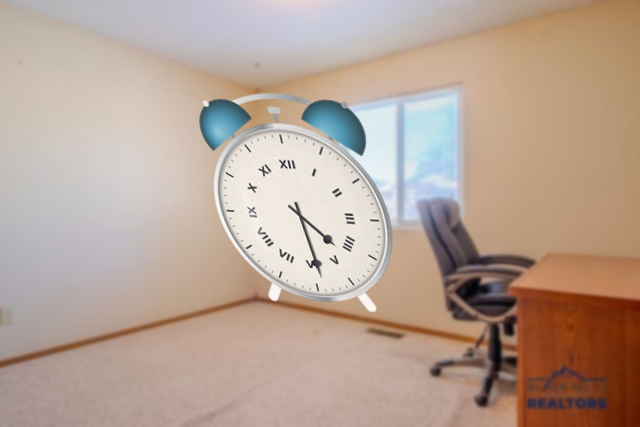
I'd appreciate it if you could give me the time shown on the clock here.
4:29
